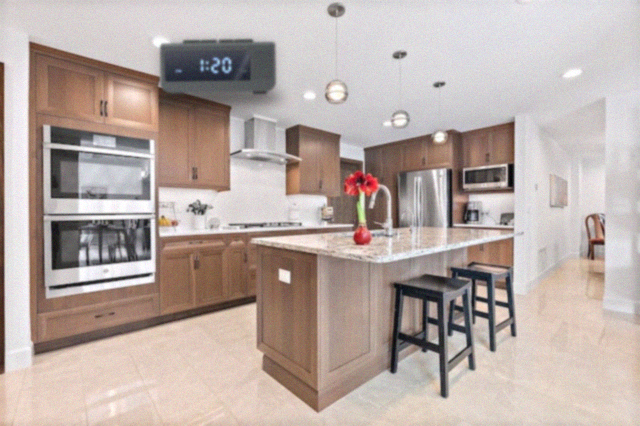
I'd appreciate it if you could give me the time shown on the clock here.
1:20
